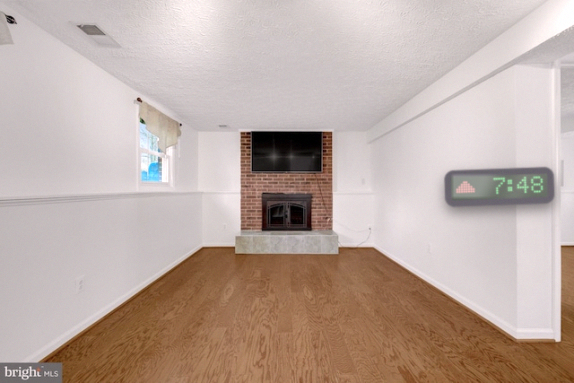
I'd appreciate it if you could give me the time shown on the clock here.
7:48
